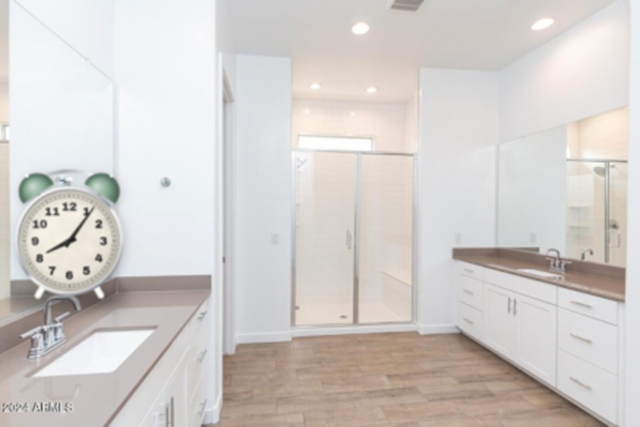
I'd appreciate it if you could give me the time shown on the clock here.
8:06
